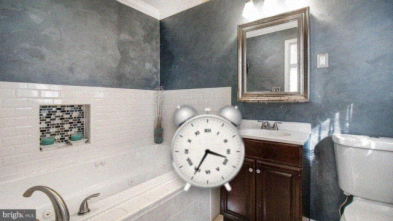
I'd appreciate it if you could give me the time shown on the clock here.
3:35
